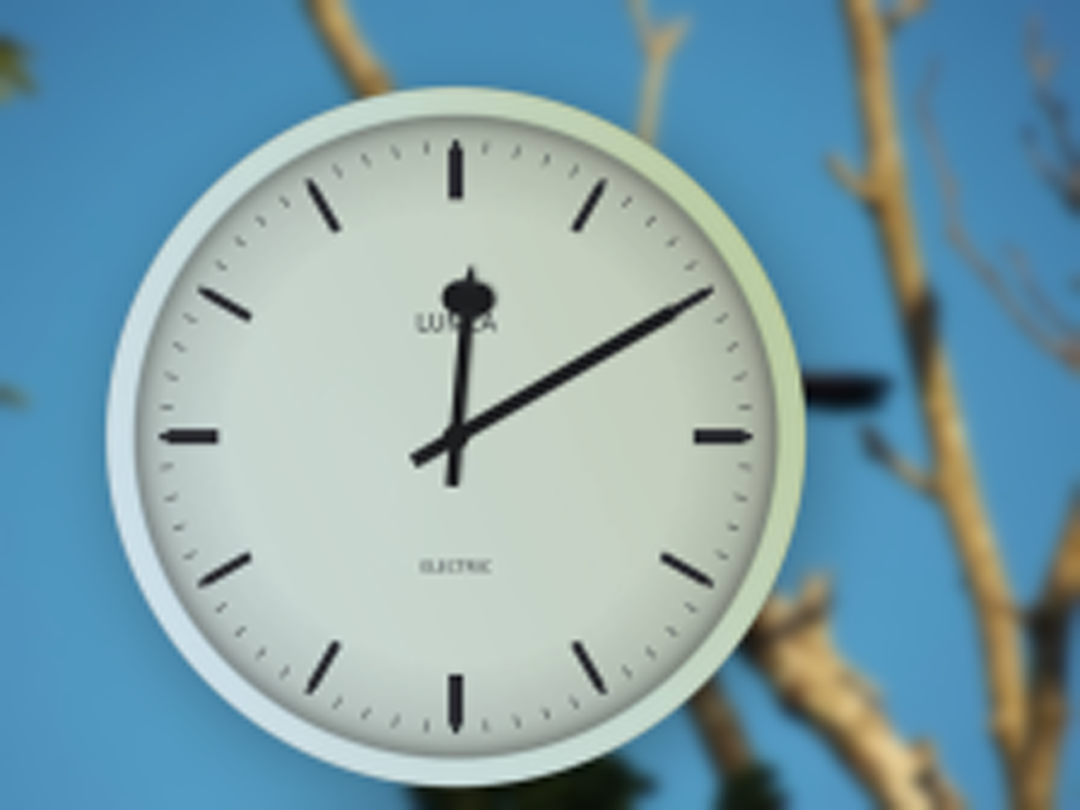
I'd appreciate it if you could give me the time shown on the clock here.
12:10
